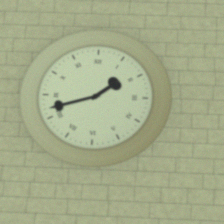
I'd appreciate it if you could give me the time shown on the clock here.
1:42
